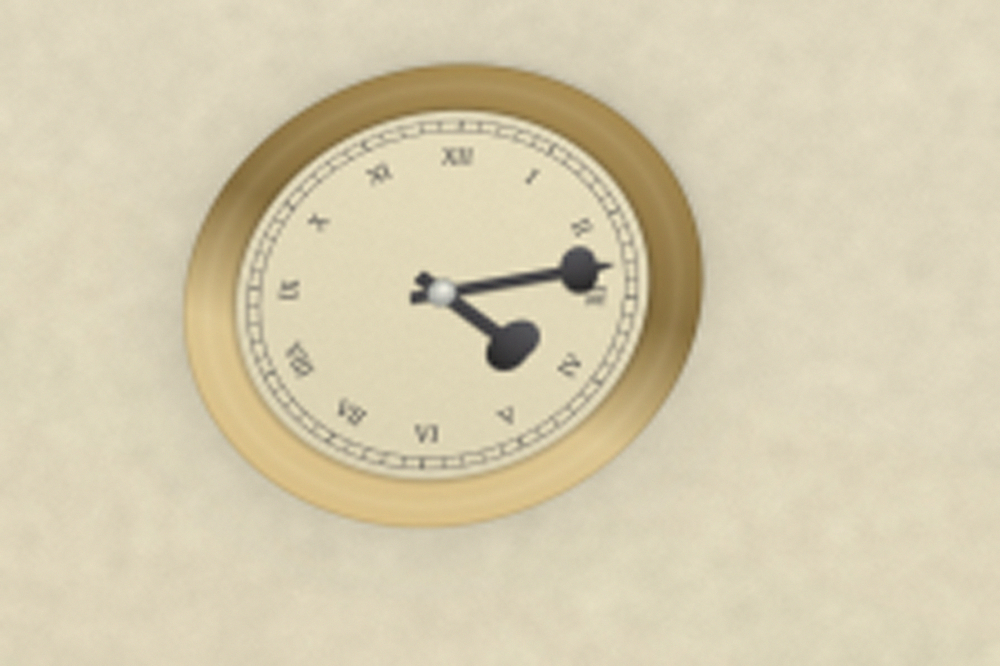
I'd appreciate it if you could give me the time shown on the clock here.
4:13
